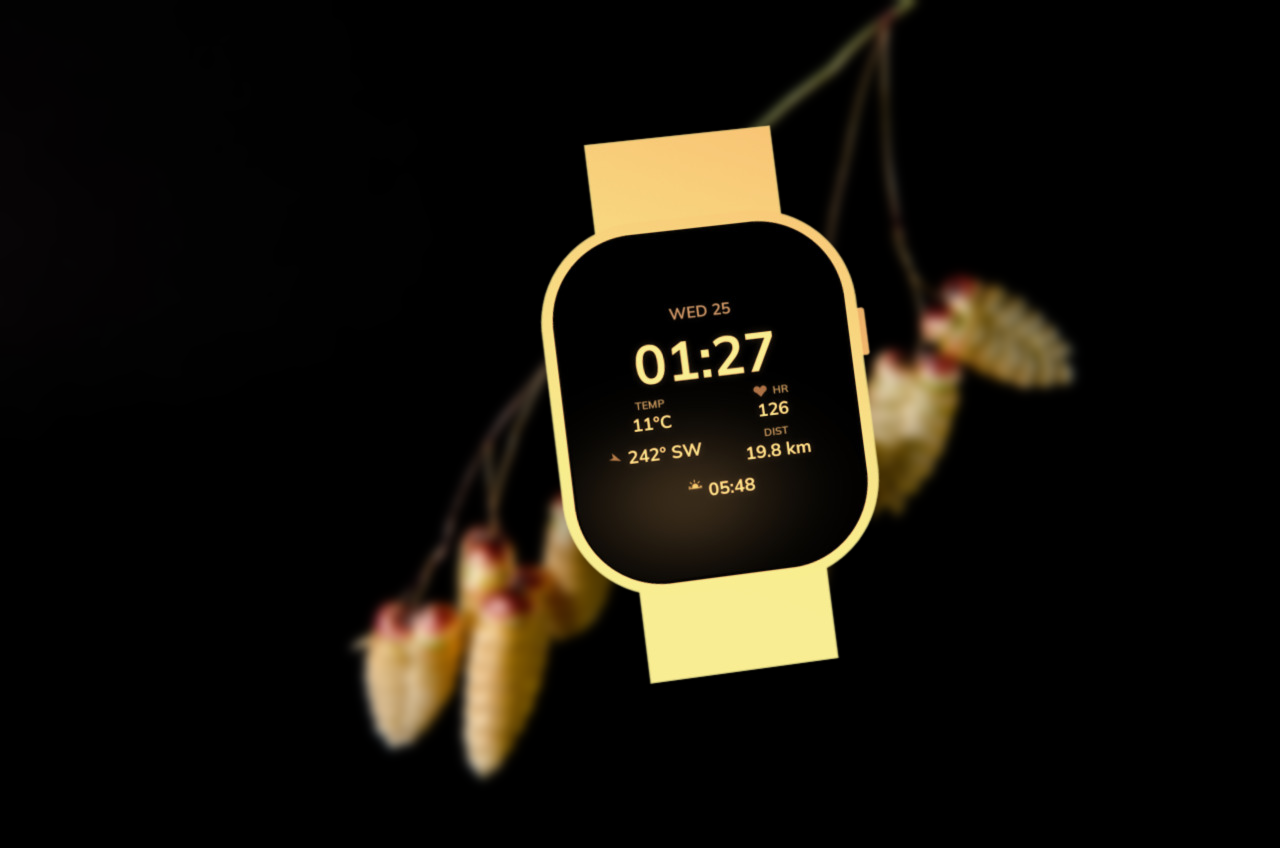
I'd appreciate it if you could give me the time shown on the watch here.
1:27
